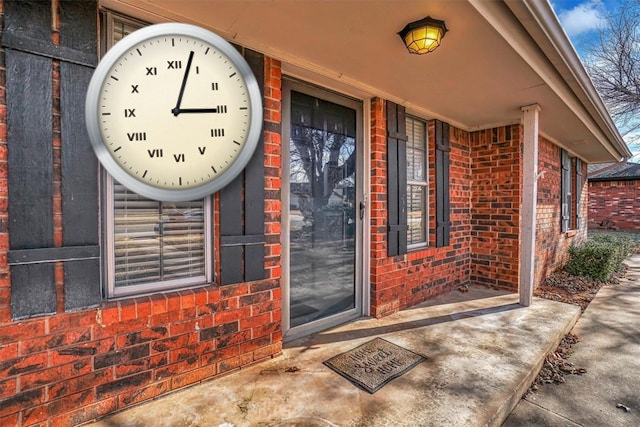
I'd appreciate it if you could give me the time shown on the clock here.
3:03
